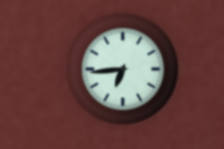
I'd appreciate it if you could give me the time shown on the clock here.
6:44
